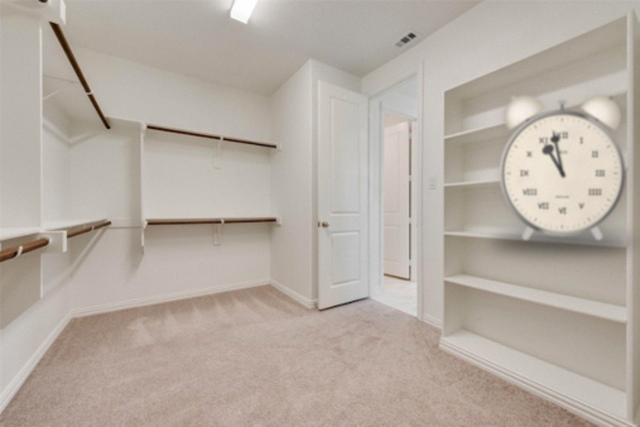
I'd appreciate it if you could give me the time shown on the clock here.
10:58
